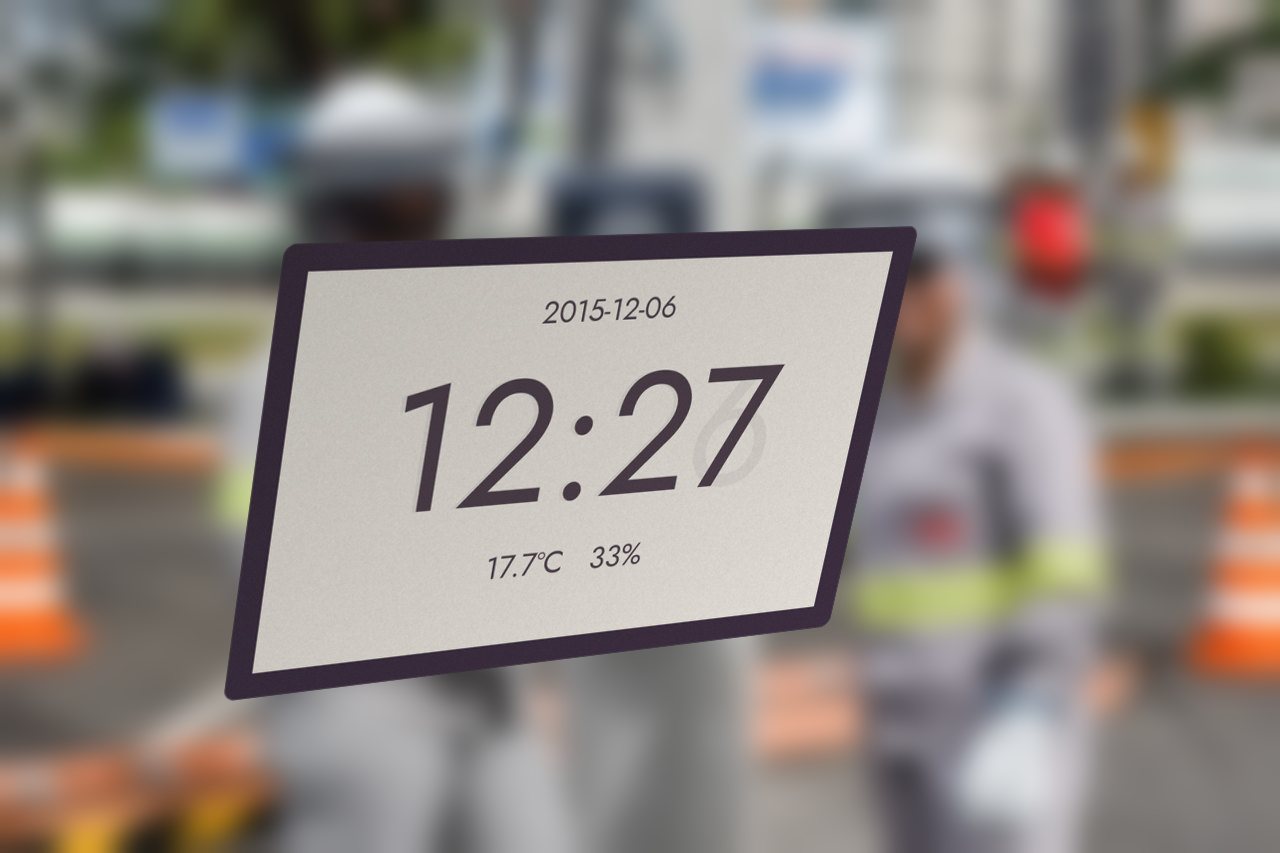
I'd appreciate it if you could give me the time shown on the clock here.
12:27
